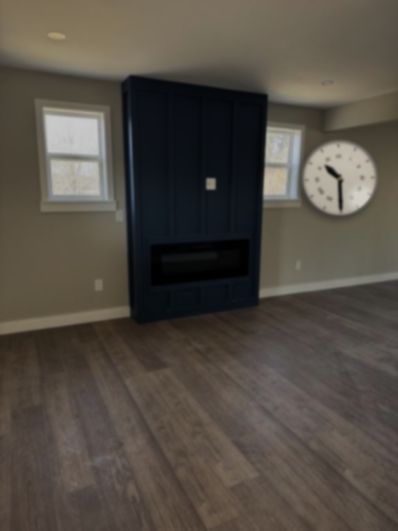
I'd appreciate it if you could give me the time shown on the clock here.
10:30
